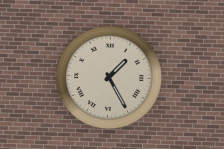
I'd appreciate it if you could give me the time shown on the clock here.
1:25
